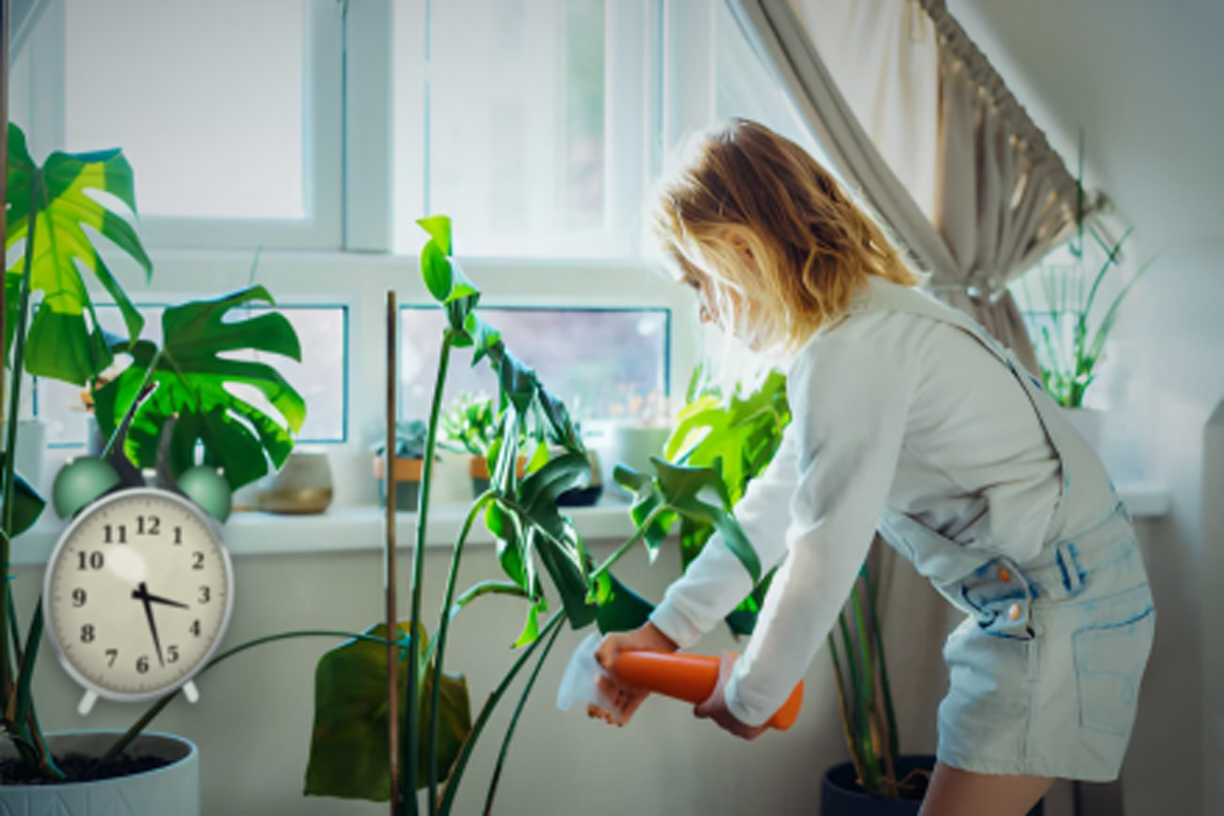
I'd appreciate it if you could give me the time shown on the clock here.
3:27
